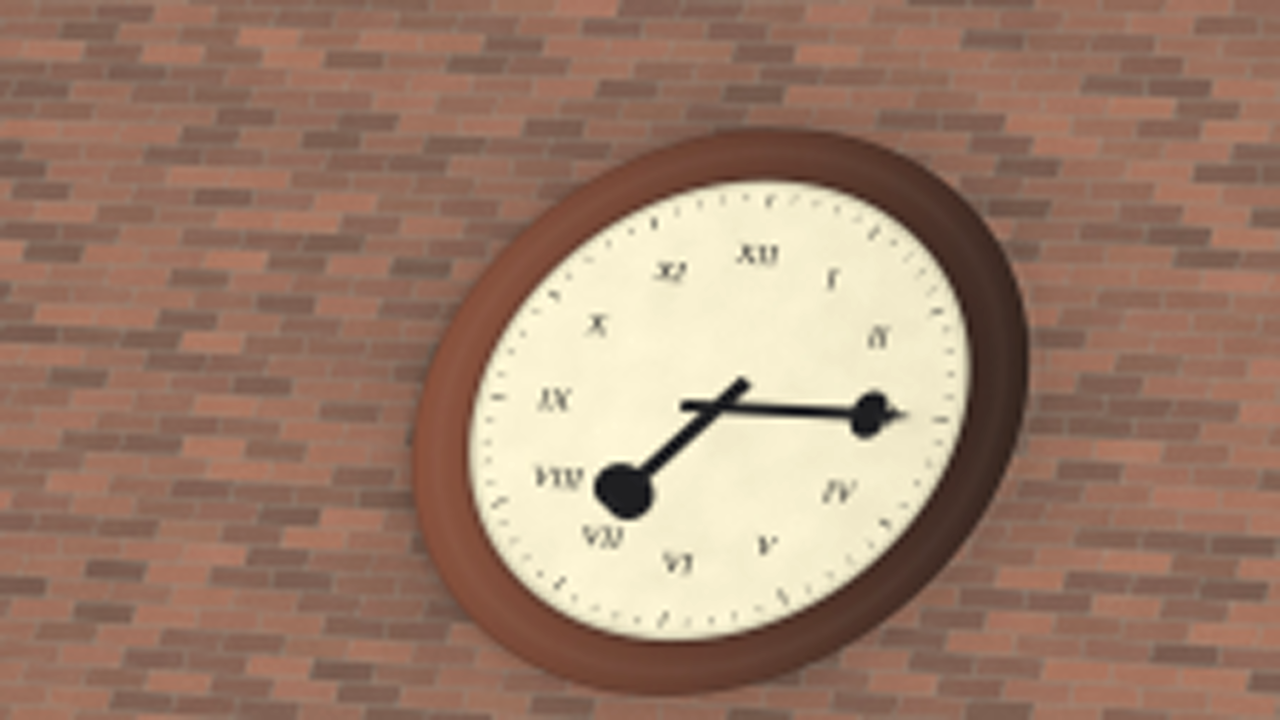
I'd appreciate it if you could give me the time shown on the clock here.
7:15
